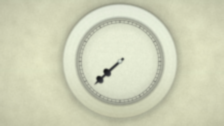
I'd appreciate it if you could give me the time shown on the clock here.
7:38
